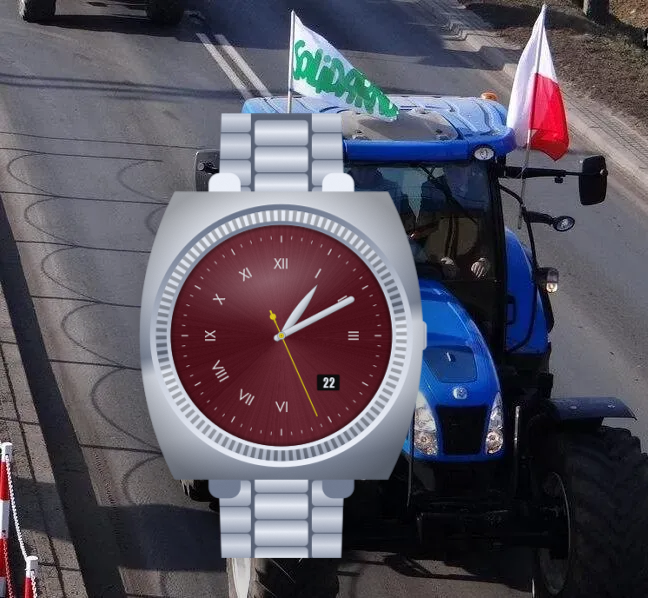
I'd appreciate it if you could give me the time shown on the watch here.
1:10:26
